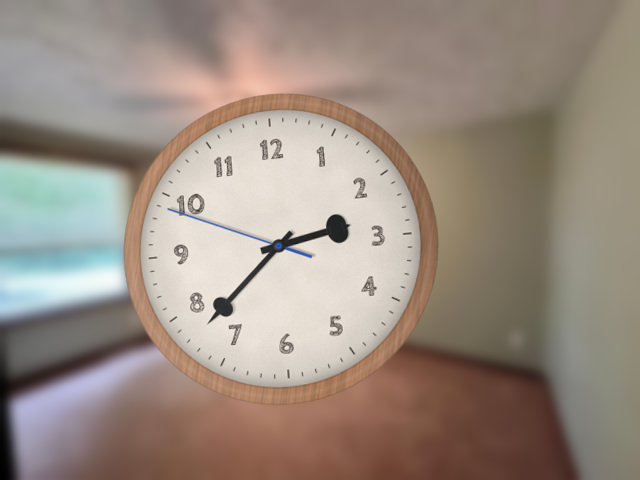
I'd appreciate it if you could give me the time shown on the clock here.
2:37:49
